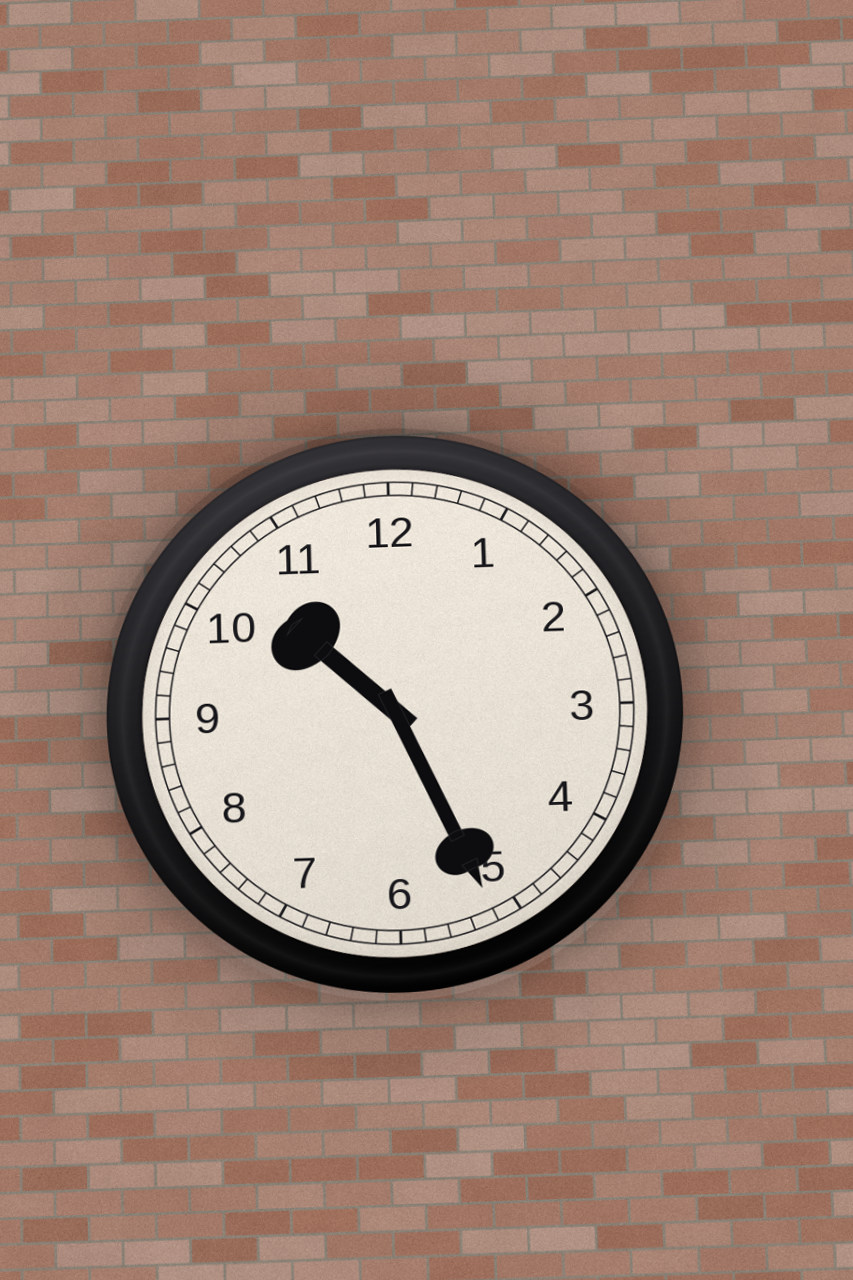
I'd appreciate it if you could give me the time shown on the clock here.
10:26
